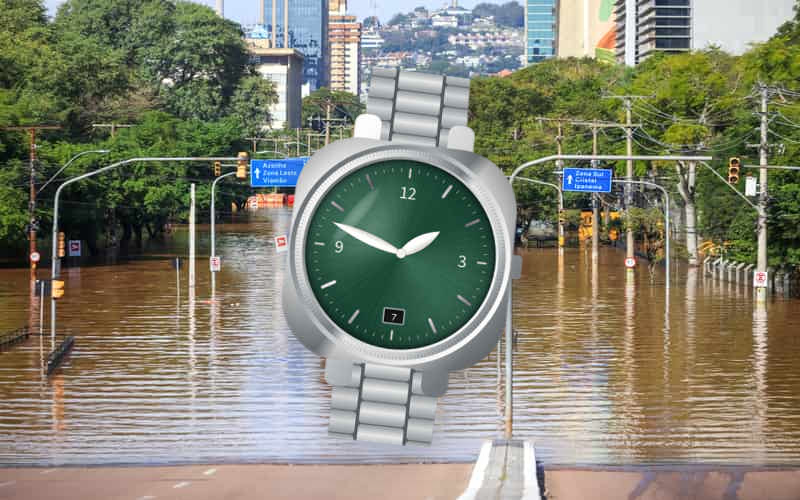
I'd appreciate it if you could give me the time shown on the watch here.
1:48
